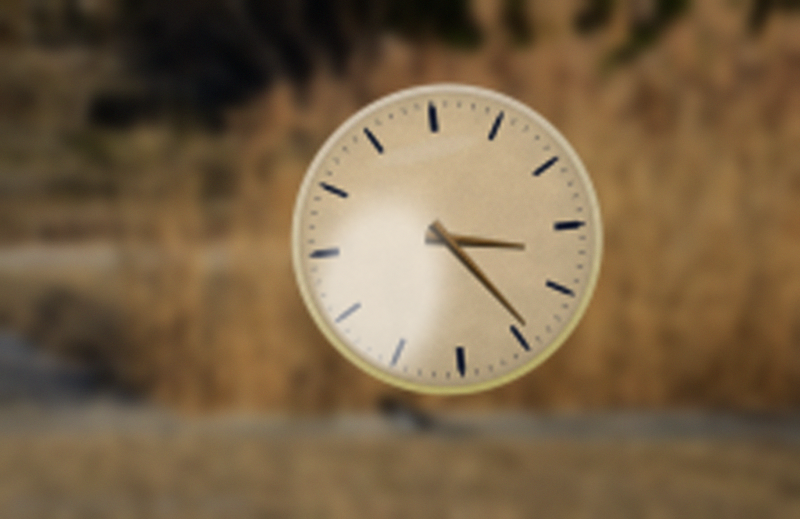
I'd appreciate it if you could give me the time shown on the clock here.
3:24
